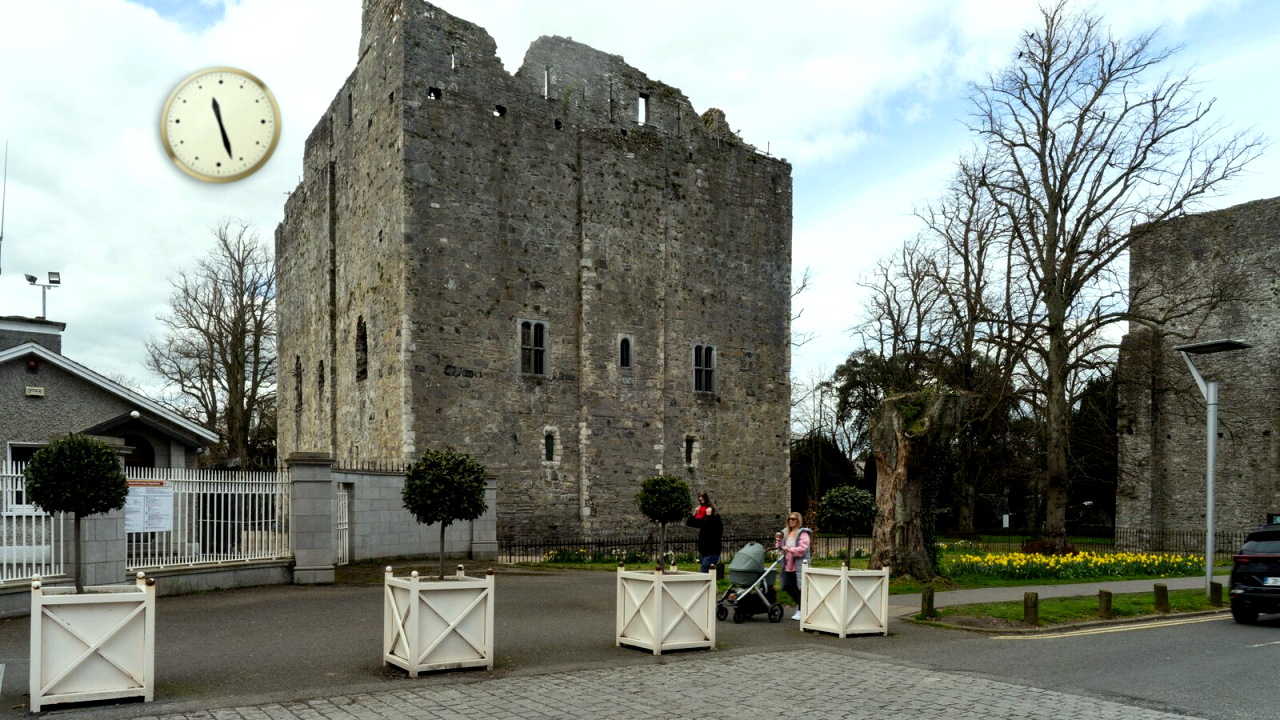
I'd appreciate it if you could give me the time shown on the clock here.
11:27
